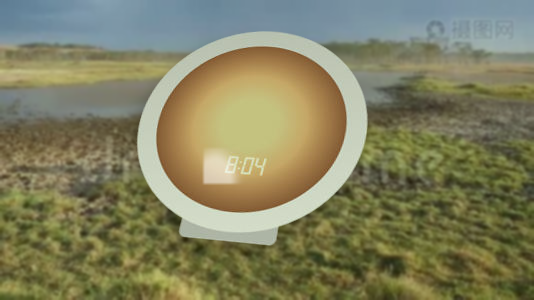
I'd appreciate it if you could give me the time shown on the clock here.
8:04
